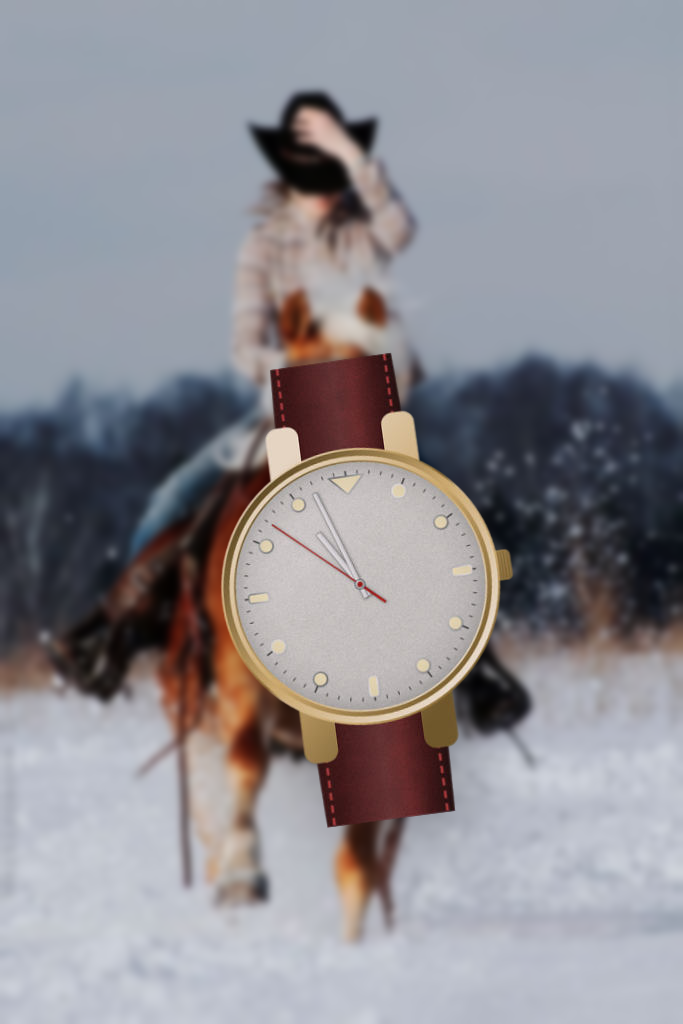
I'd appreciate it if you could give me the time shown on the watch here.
10:56:52
